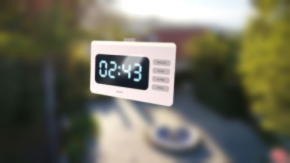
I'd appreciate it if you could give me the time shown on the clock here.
2:43
